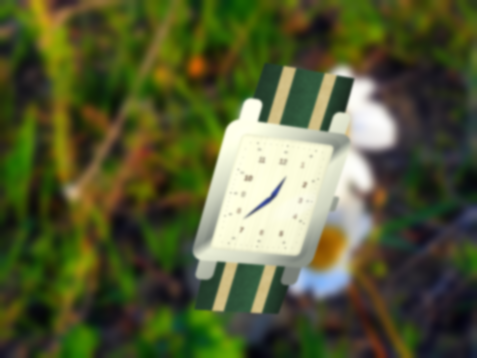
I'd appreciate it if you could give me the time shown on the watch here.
12:37
